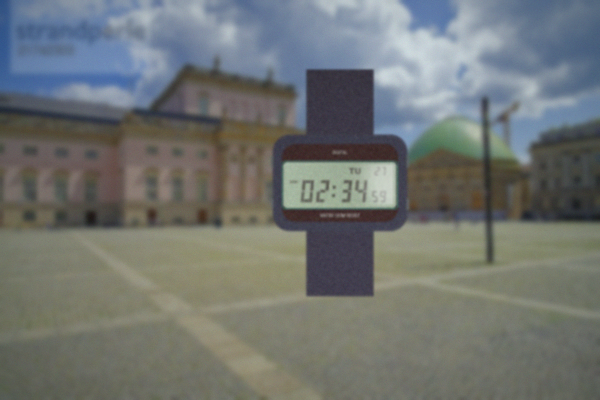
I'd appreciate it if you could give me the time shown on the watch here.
2:34
